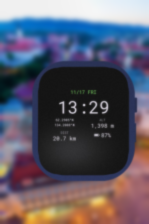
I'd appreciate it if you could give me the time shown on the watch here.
13:29
